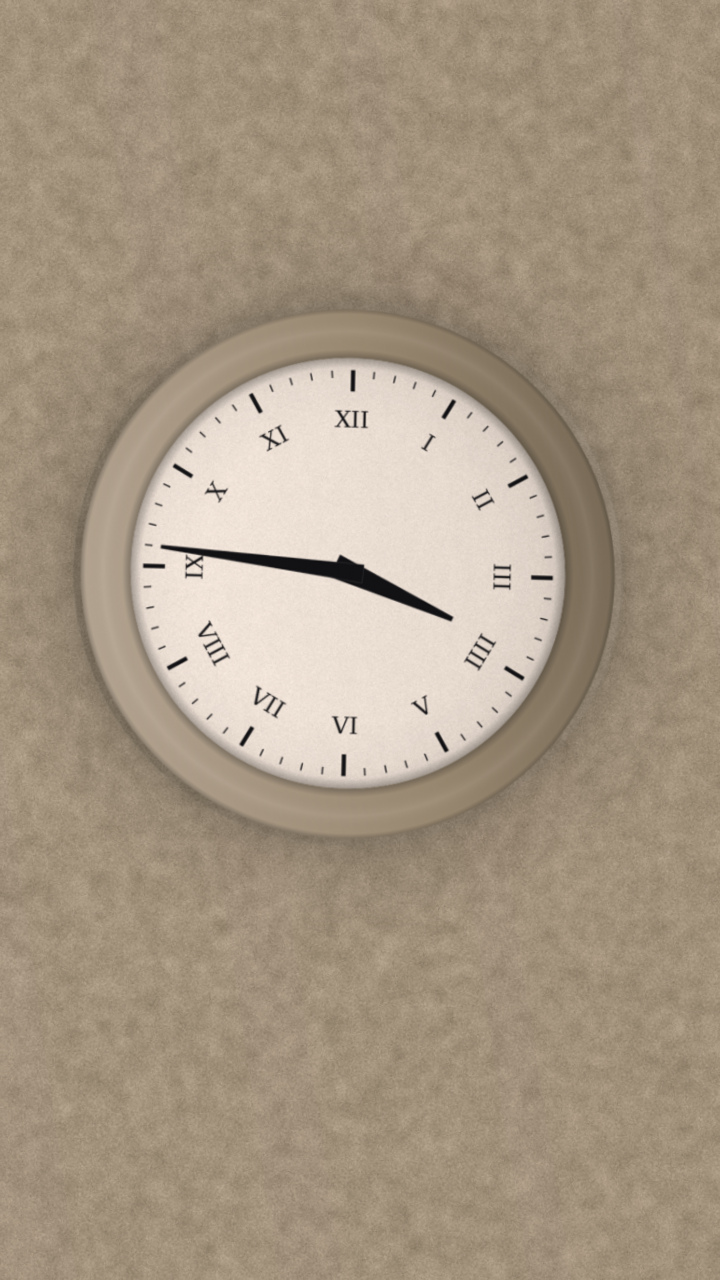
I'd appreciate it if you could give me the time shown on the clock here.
3:46
